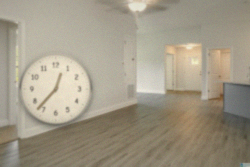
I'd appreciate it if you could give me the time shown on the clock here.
12:37
